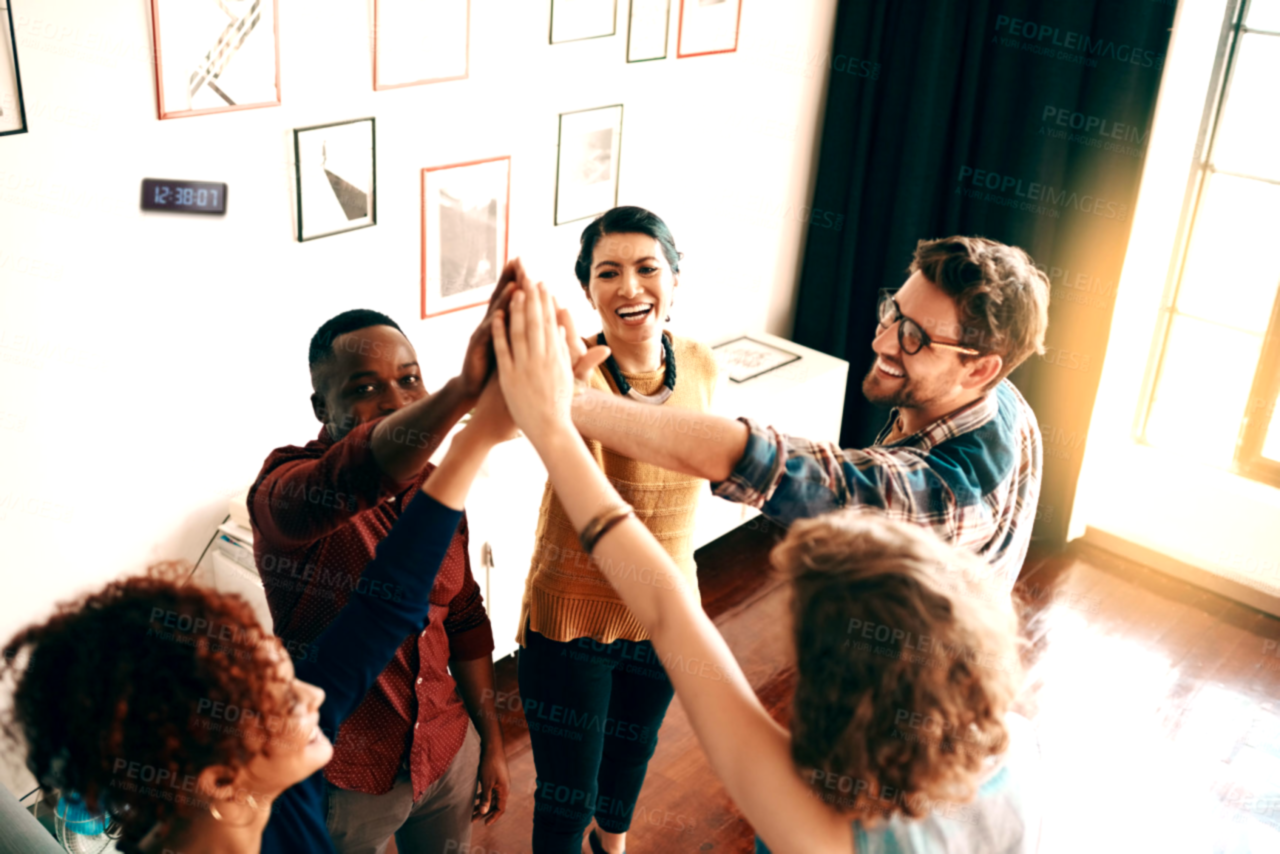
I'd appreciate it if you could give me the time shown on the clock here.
12:38:07
